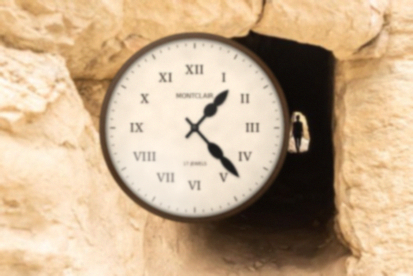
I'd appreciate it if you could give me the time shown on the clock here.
1:23
